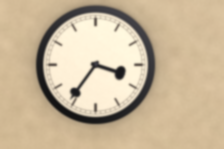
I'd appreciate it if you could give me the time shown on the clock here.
3:36
